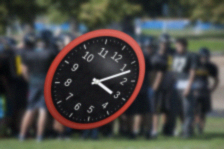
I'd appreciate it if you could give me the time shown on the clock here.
3:07
